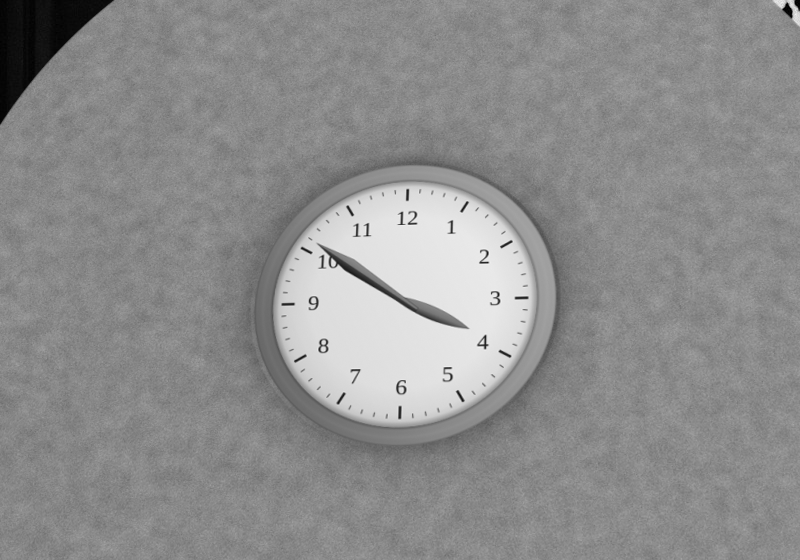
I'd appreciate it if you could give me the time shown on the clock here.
3:51
